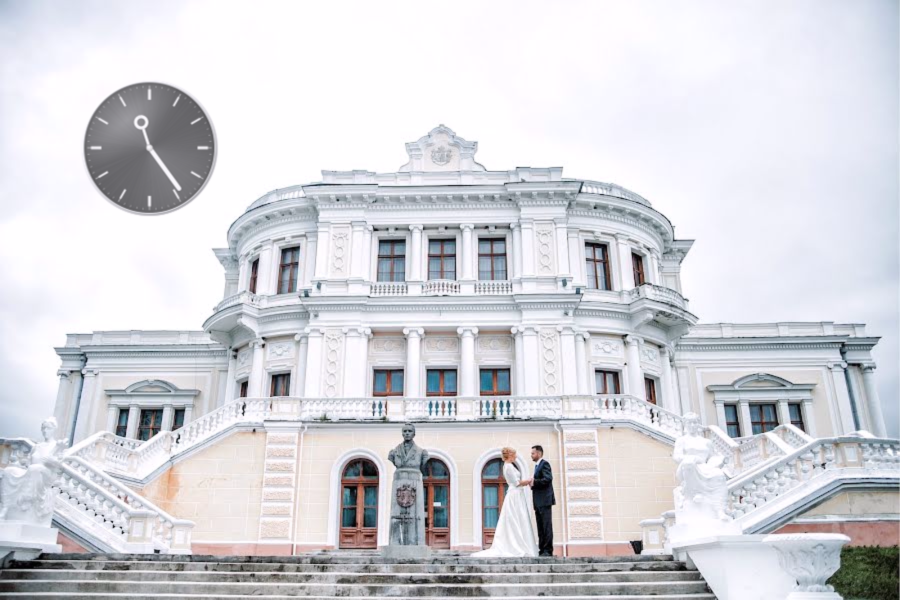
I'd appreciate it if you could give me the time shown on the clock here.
11:24
